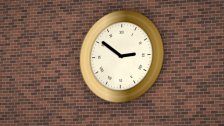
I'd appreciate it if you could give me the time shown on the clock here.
2:51
